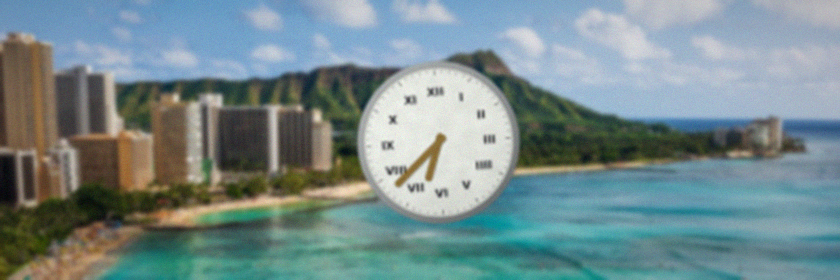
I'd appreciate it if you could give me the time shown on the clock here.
6:38
